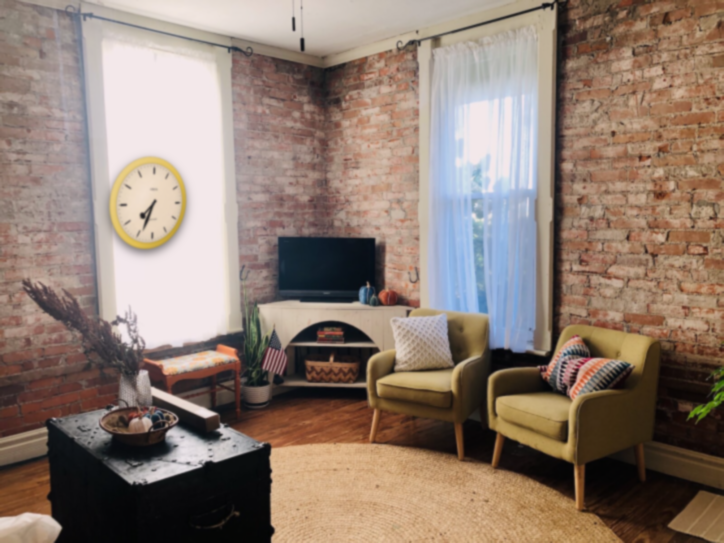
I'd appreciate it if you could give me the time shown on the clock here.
7:34
